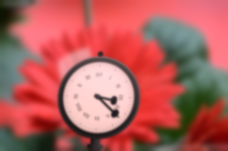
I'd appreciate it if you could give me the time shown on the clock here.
3:22
